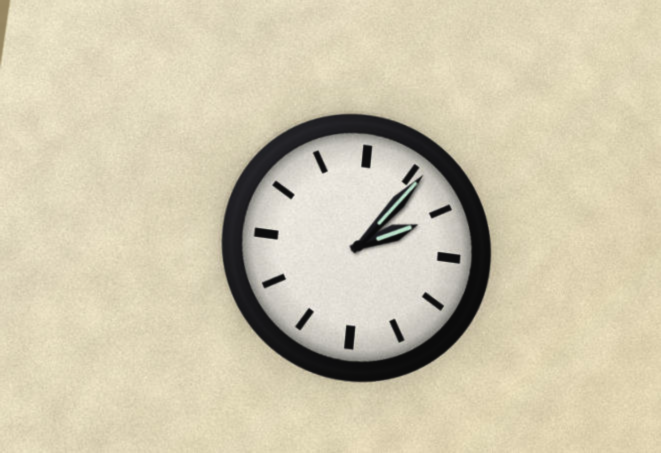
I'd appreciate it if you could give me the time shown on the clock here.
2:06
